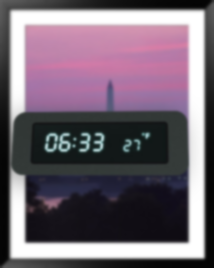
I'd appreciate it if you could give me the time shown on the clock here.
6:33
